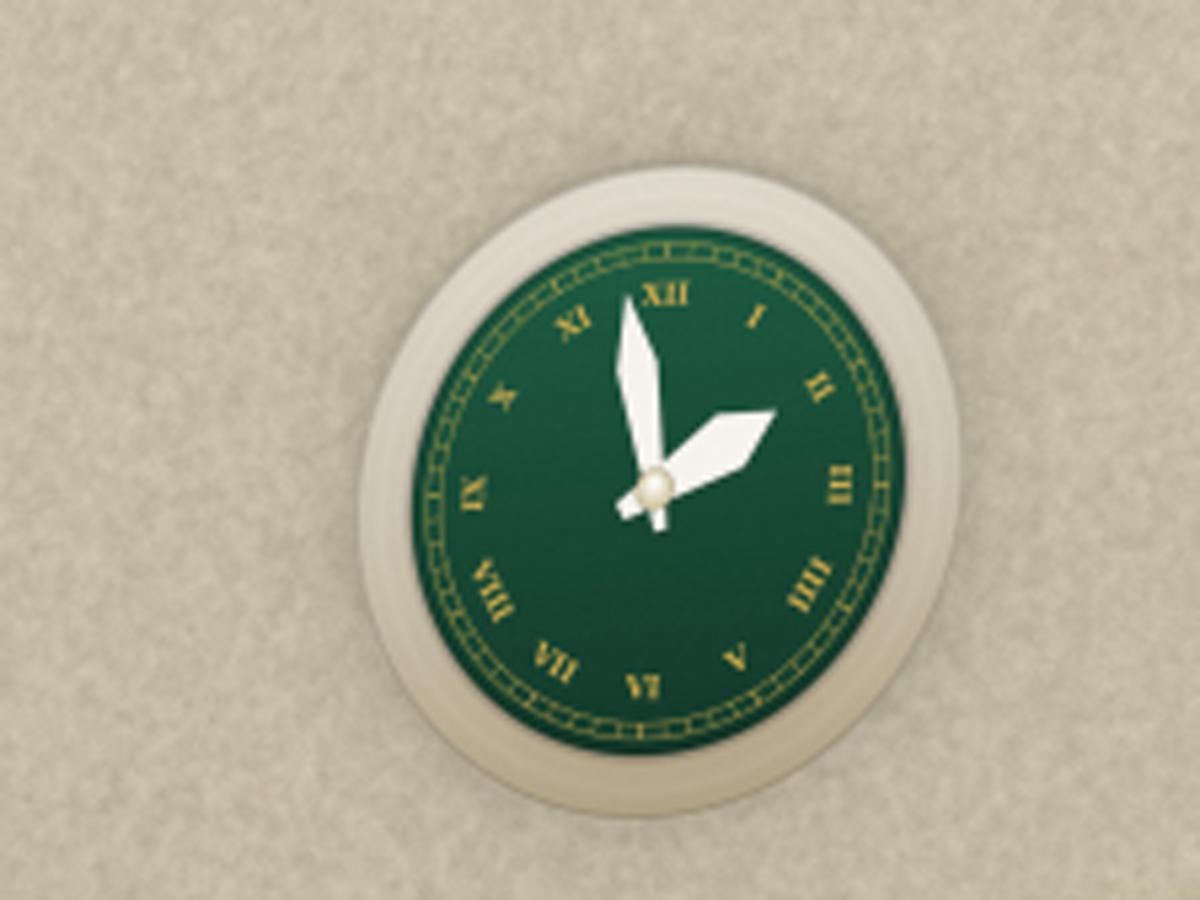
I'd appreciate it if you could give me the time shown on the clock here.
1:58
